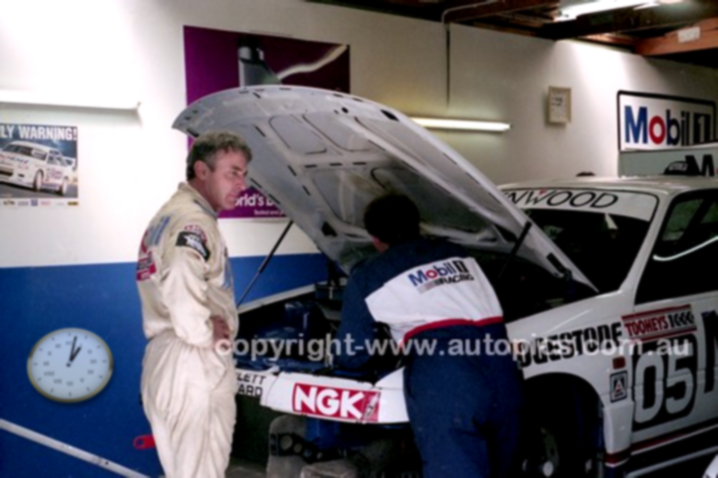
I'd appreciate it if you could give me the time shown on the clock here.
1:02
